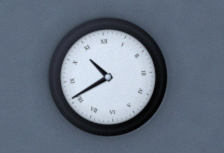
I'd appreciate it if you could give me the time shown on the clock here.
10:41
